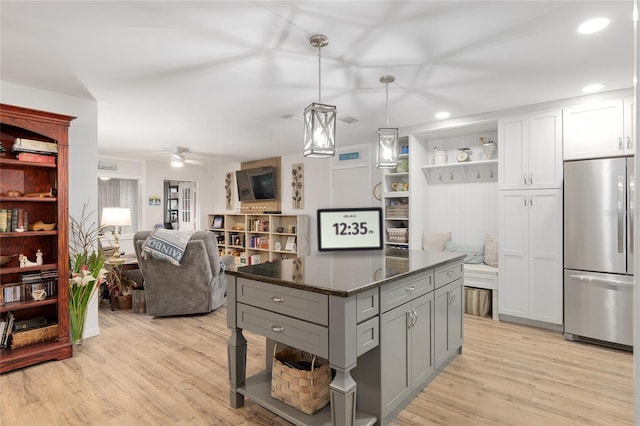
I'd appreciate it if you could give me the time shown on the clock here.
12:35
